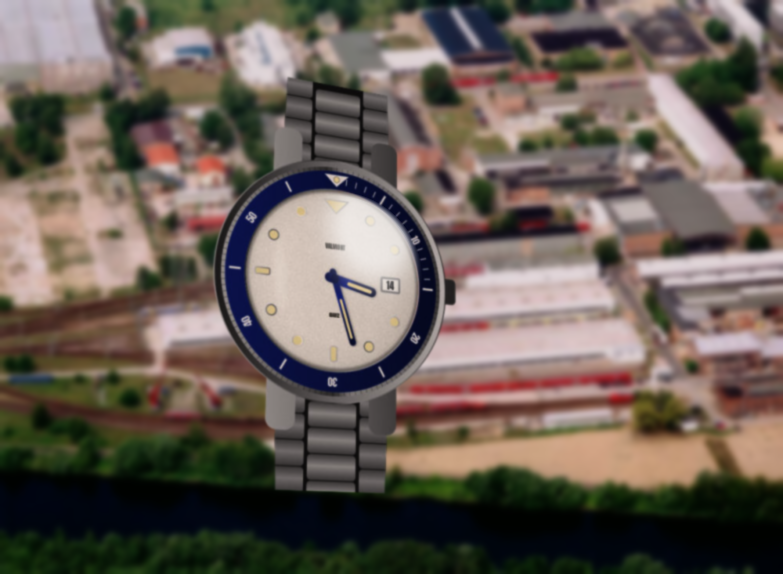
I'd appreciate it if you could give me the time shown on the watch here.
3:27
